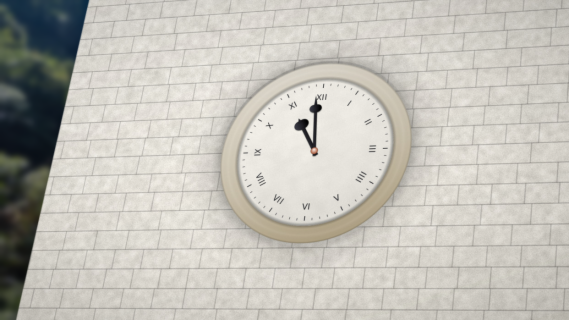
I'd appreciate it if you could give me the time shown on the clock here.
10:59
